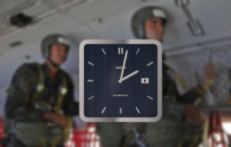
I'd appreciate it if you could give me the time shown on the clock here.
2:02
